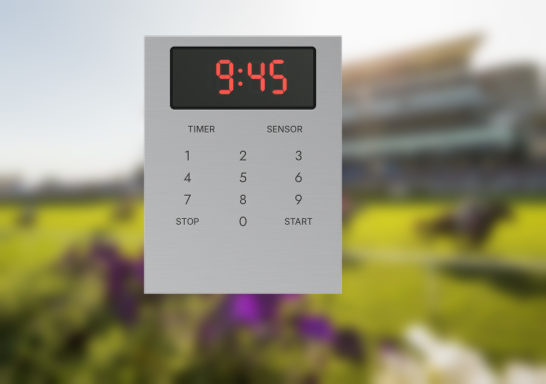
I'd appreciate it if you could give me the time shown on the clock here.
9:45
